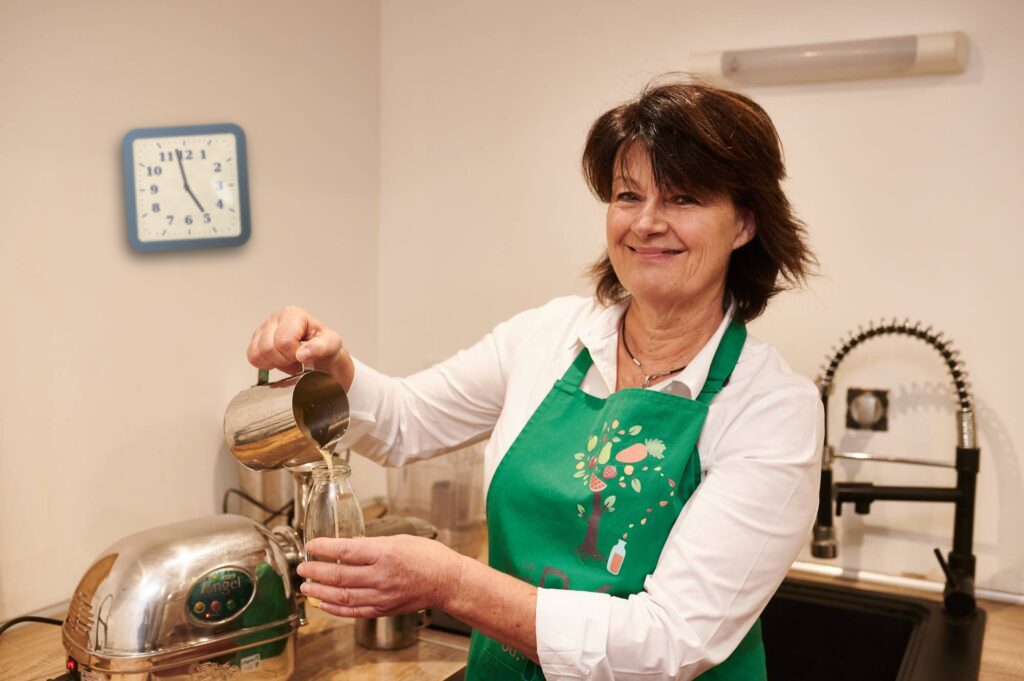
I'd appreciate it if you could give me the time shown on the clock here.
4:58
